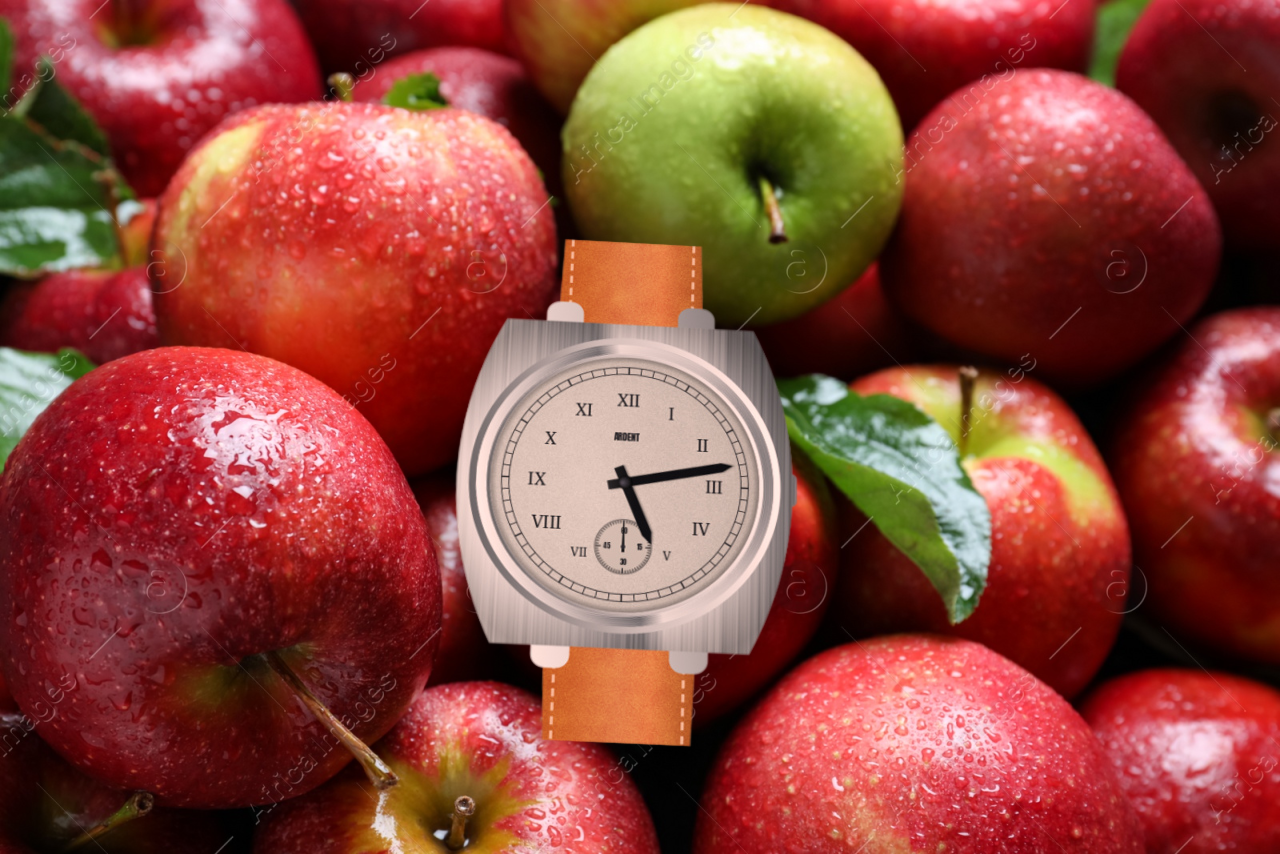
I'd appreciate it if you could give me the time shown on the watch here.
5:13
